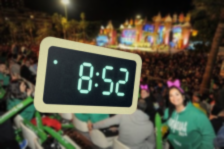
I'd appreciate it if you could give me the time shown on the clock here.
8:52
